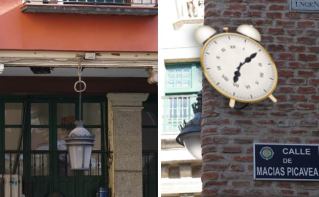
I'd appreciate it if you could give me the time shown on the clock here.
7:10
